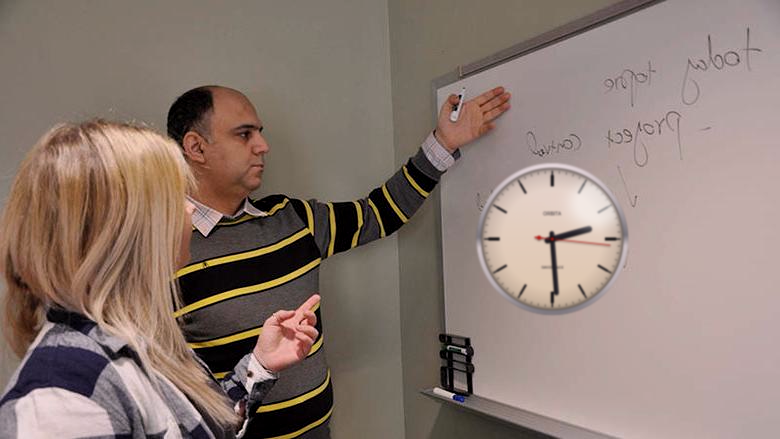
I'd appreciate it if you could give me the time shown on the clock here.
2:29:16
